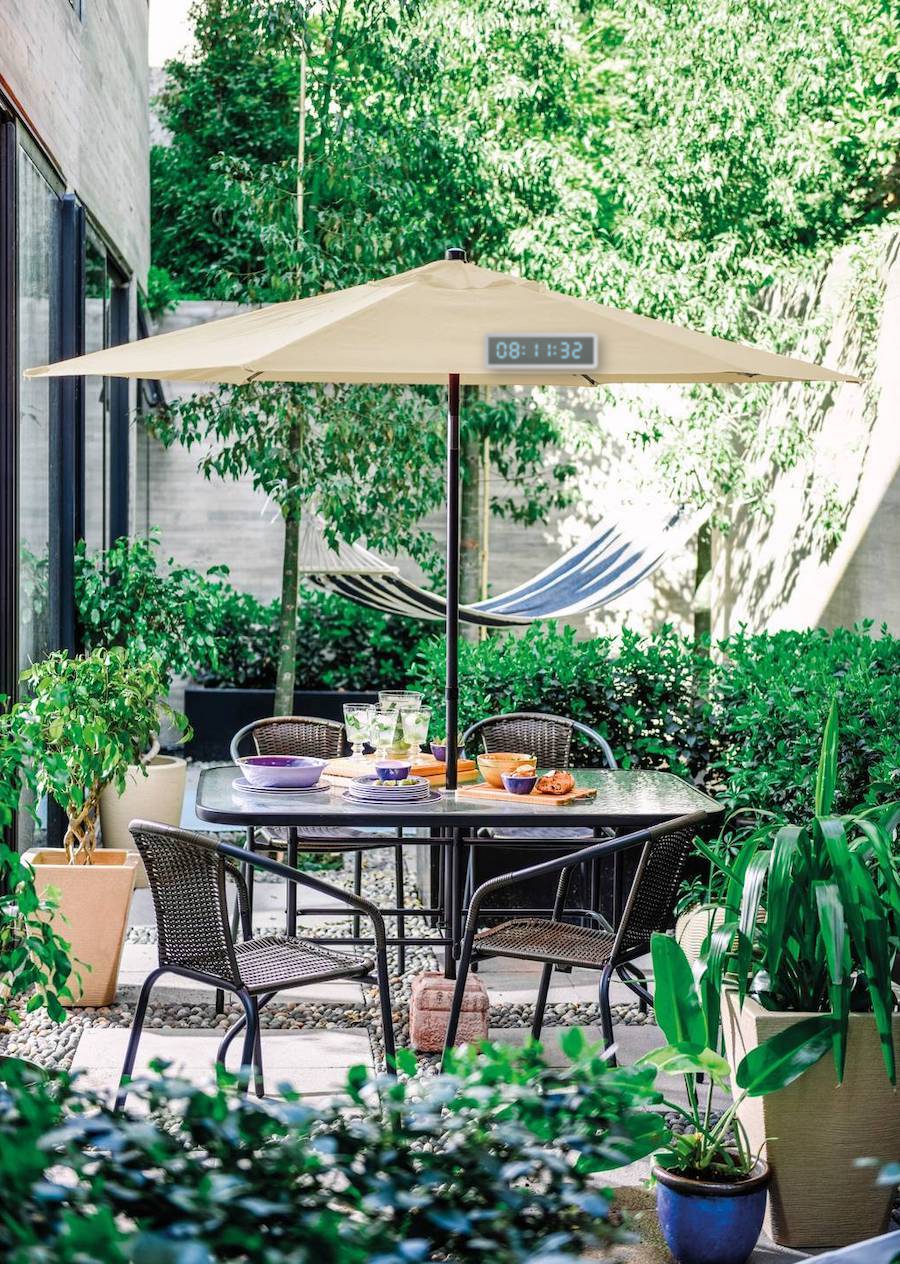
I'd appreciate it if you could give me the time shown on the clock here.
8:11:32
